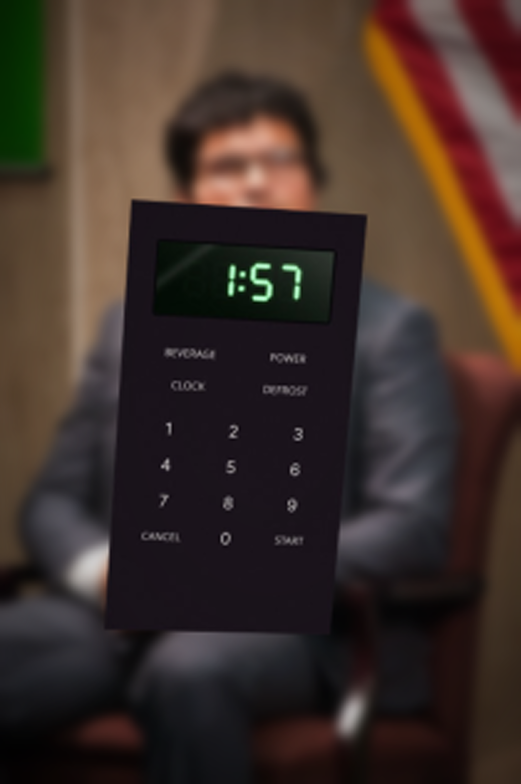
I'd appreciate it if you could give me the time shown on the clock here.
1:57
